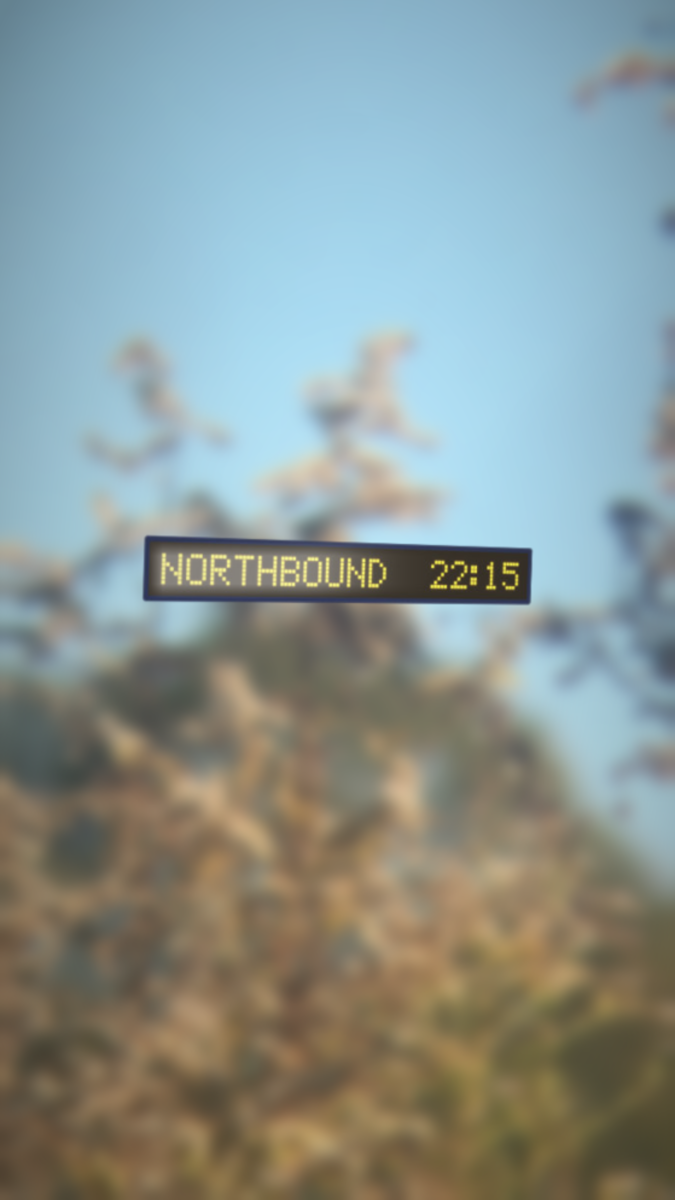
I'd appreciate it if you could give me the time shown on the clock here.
22:15
